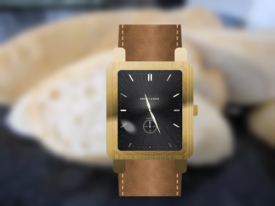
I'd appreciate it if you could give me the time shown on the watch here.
11:26
